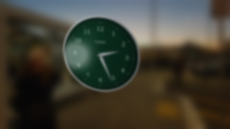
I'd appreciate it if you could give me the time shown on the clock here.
2:26
